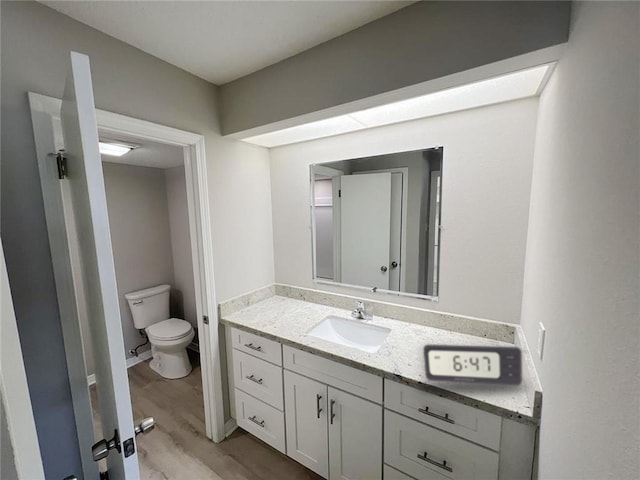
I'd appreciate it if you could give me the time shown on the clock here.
6:47
